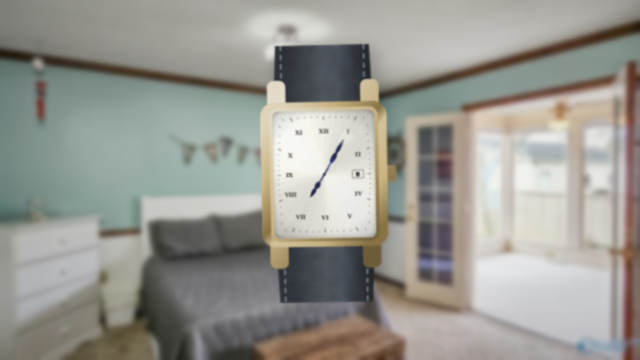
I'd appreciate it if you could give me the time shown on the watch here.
7:05
